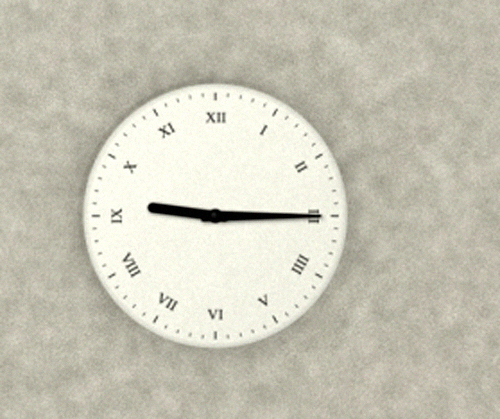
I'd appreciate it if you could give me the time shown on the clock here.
9:15
